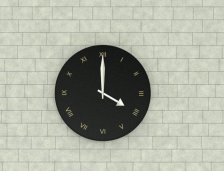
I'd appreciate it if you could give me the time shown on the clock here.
4:00
